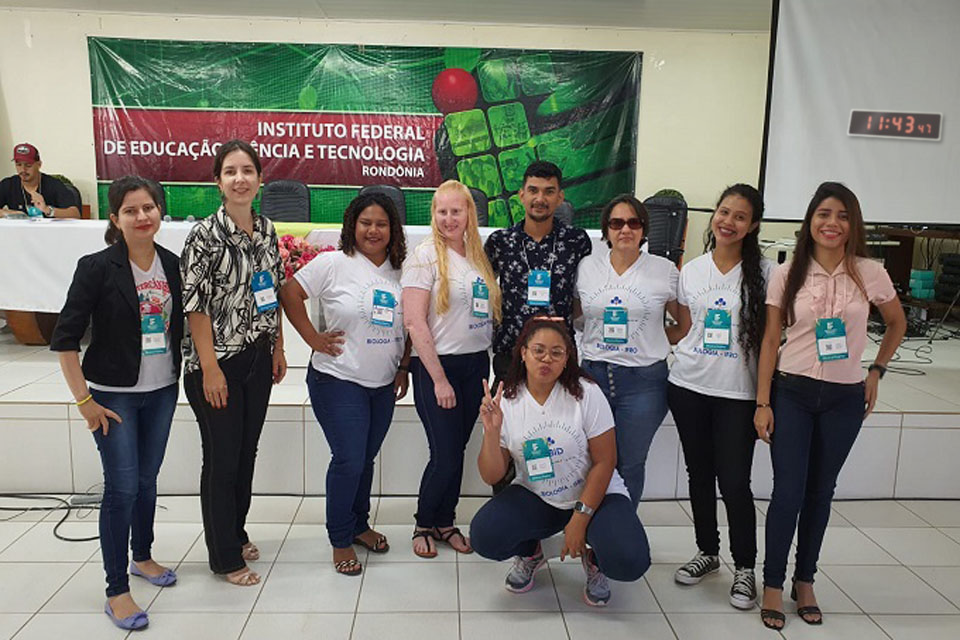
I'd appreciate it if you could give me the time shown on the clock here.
11:43
